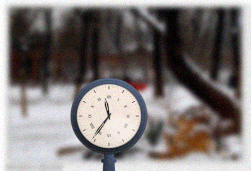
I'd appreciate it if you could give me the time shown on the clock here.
11:36
